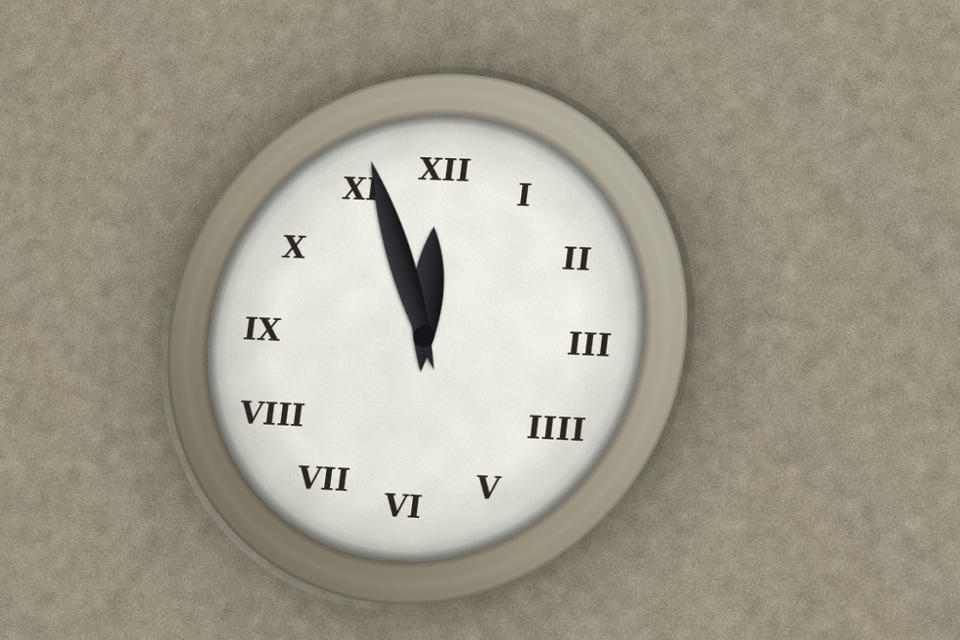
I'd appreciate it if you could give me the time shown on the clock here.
11:56
